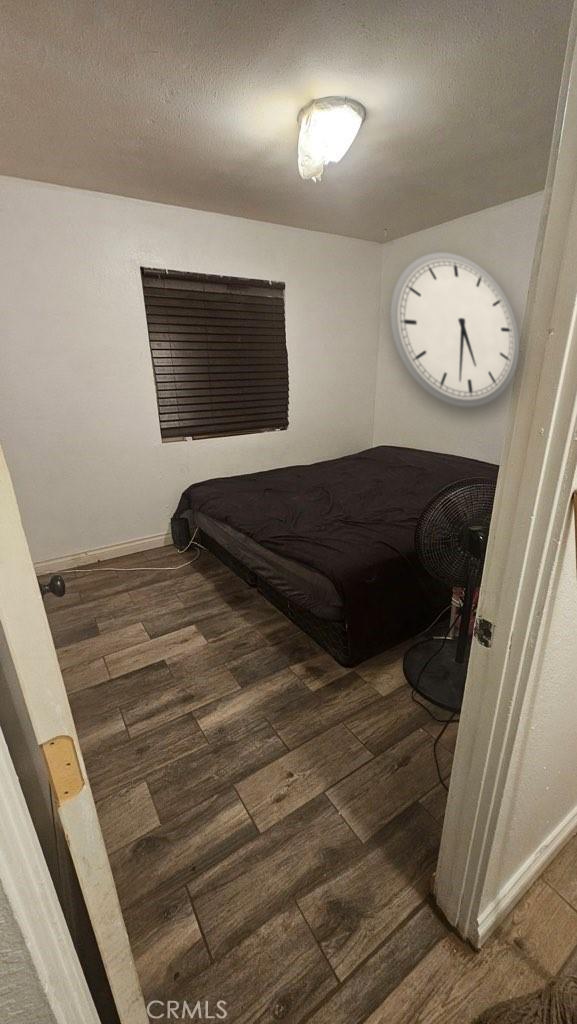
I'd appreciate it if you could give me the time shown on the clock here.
5:32
